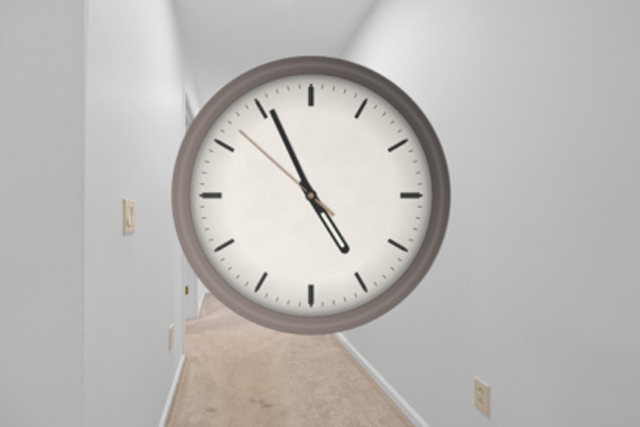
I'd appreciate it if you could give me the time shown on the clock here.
4:55:52
